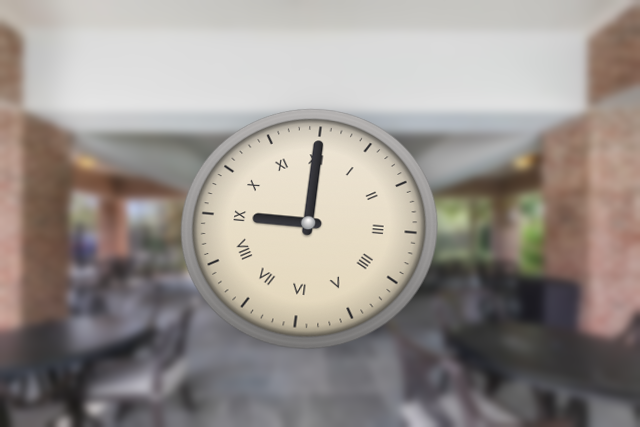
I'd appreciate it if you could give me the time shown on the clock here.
9:00
